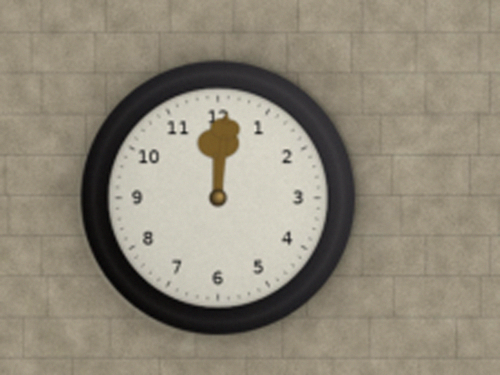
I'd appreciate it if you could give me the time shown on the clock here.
12:01
